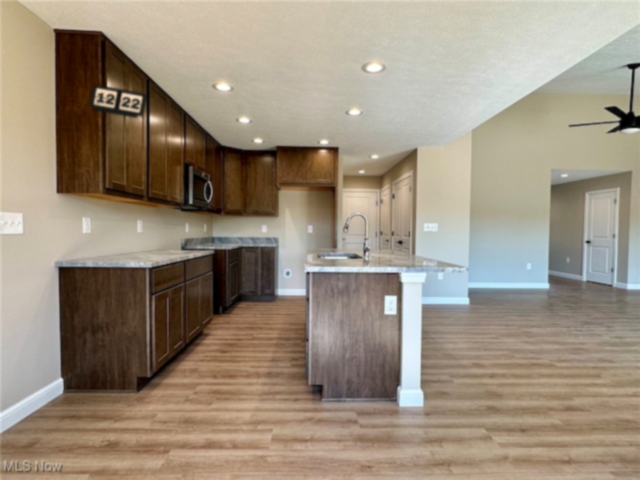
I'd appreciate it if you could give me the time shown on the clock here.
12:22
